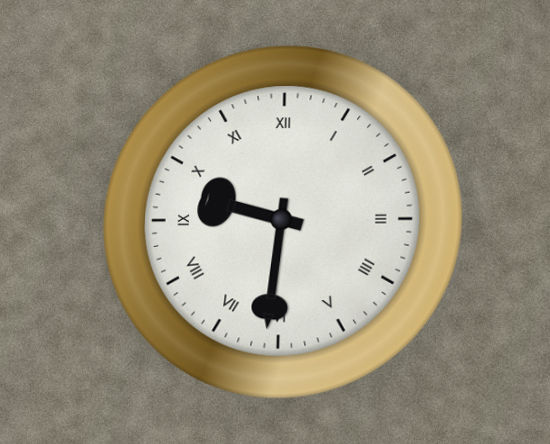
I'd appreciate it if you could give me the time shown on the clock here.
9:31
